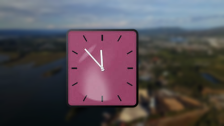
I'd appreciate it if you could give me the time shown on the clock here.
11:53
